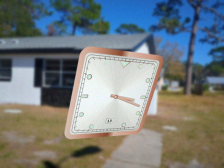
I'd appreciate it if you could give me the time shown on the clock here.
3:18
